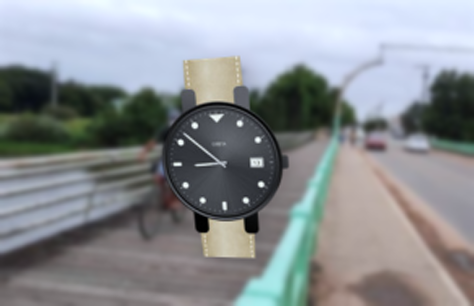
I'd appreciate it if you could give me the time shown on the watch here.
8:52
